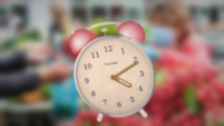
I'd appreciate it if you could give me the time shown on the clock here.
4:11
